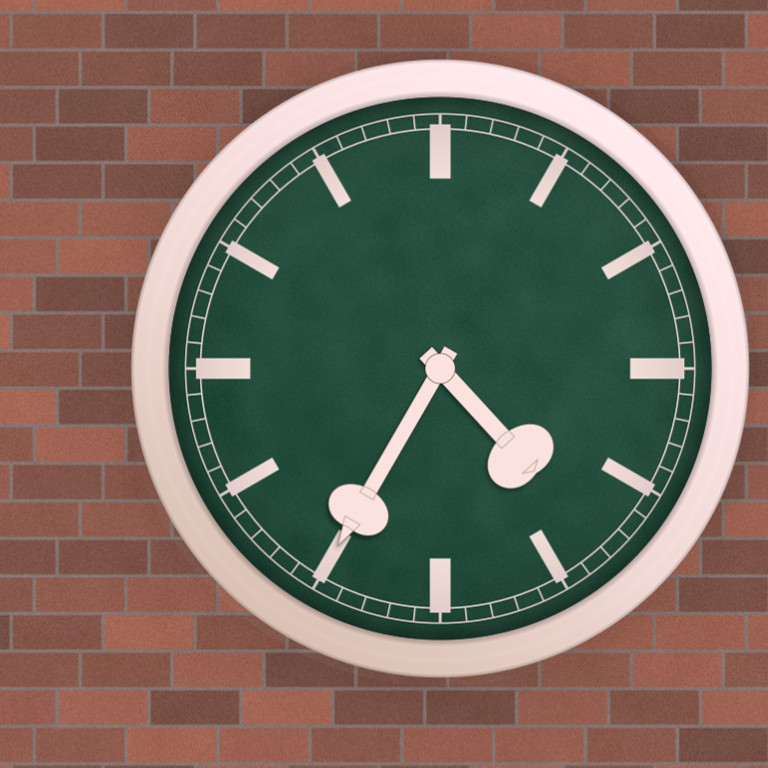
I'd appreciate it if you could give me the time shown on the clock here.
4:35
